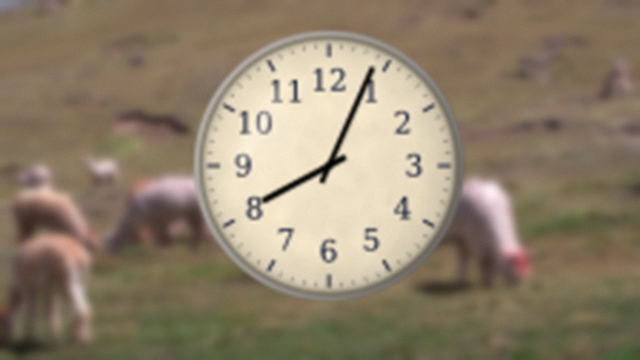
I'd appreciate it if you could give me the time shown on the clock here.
8:04
